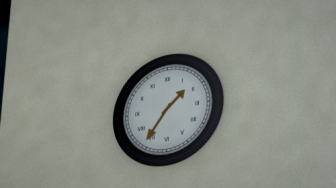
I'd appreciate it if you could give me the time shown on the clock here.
1:36
